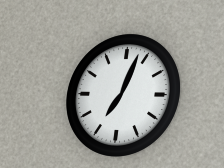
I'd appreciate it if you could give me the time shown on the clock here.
7:03
